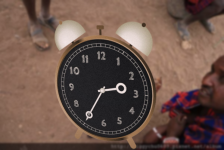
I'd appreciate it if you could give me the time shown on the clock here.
2:35
